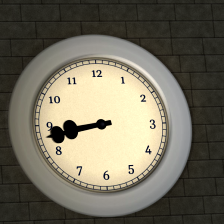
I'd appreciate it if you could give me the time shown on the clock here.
8:43
